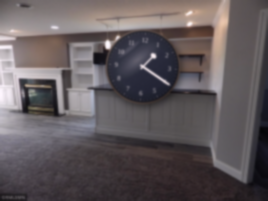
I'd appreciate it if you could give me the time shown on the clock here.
1:20
